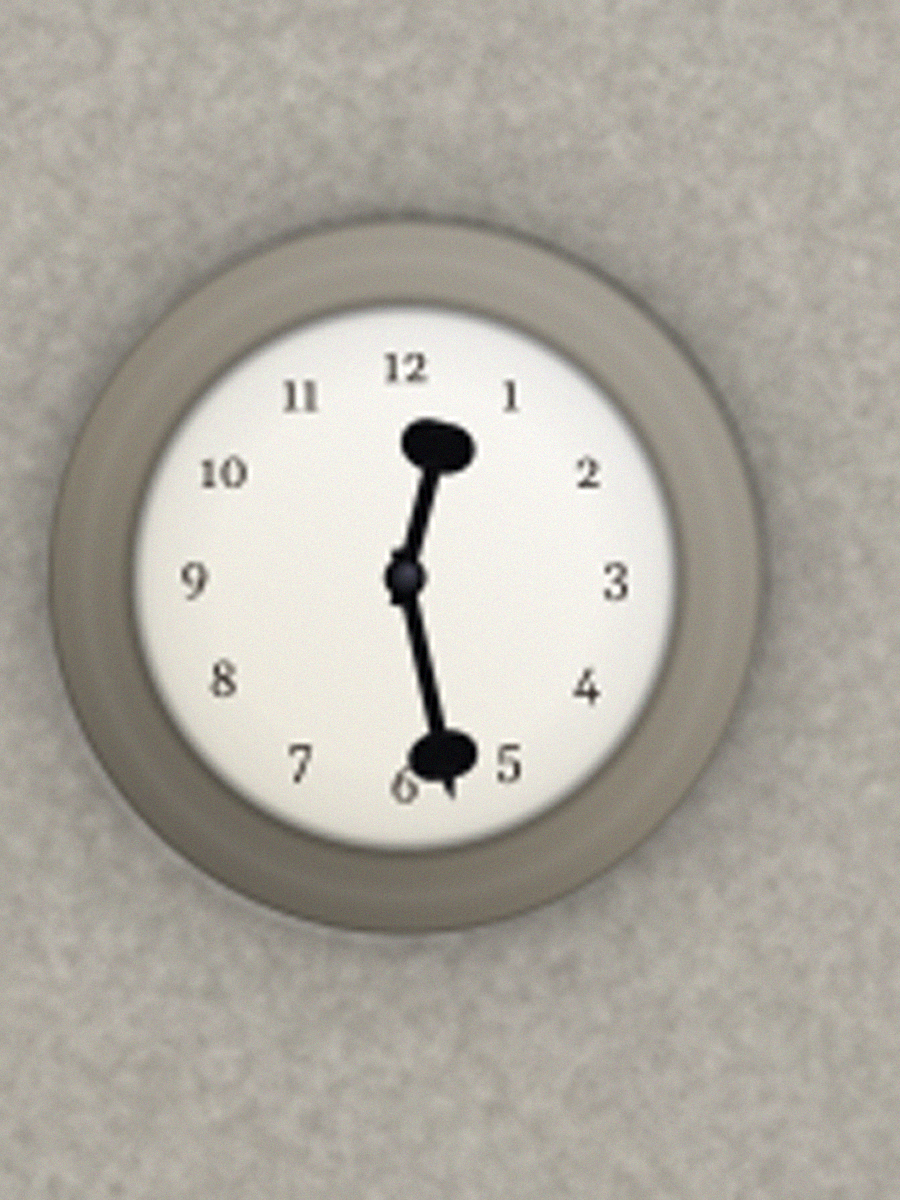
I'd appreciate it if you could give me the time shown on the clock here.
12:28
